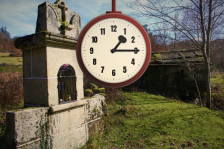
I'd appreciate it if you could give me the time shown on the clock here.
1:15
